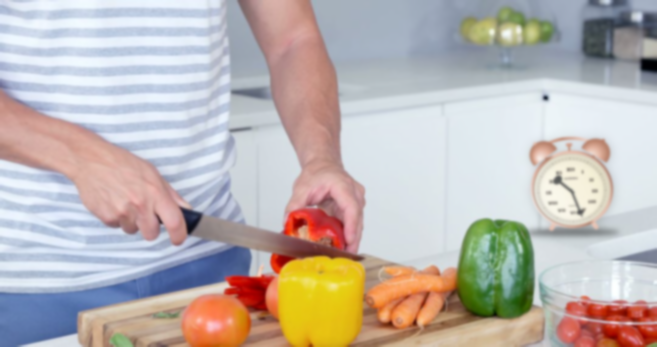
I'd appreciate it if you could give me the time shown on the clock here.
10:27
